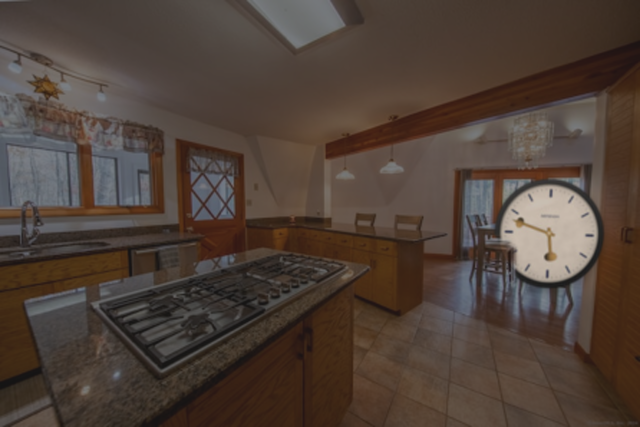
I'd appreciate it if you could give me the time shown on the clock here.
5:48
